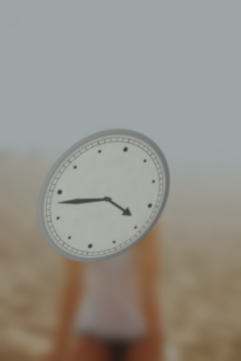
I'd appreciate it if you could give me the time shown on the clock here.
3:43
